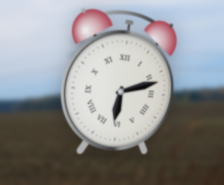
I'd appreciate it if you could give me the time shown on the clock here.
6:12
